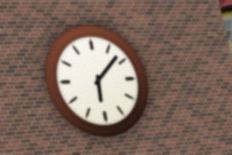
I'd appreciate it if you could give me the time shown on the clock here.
6:08
